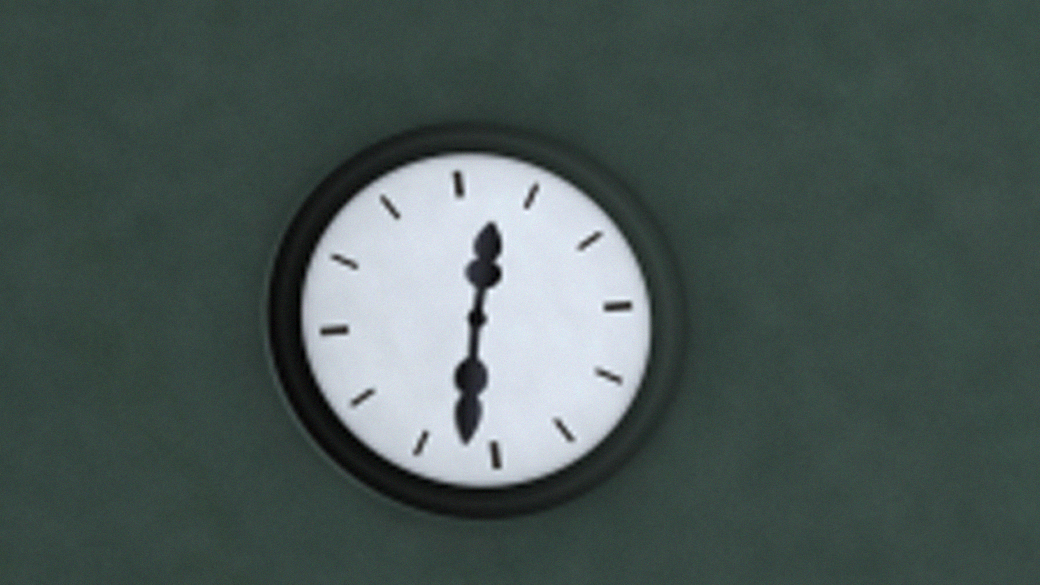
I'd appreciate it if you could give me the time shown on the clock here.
12:32
